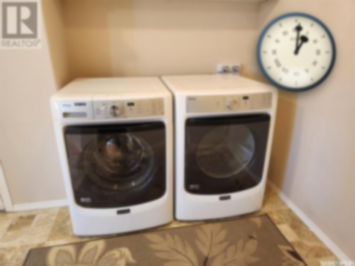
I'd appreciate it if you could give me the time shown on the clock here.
1:01
